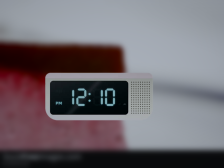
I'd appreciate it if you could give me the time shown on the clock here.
12:10
